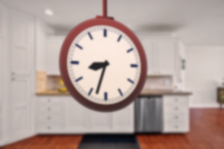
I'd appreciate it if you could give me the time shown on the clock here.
8:33
